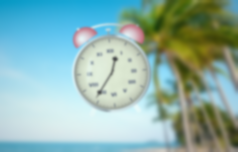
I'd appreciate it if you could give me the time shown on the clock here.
12:36
